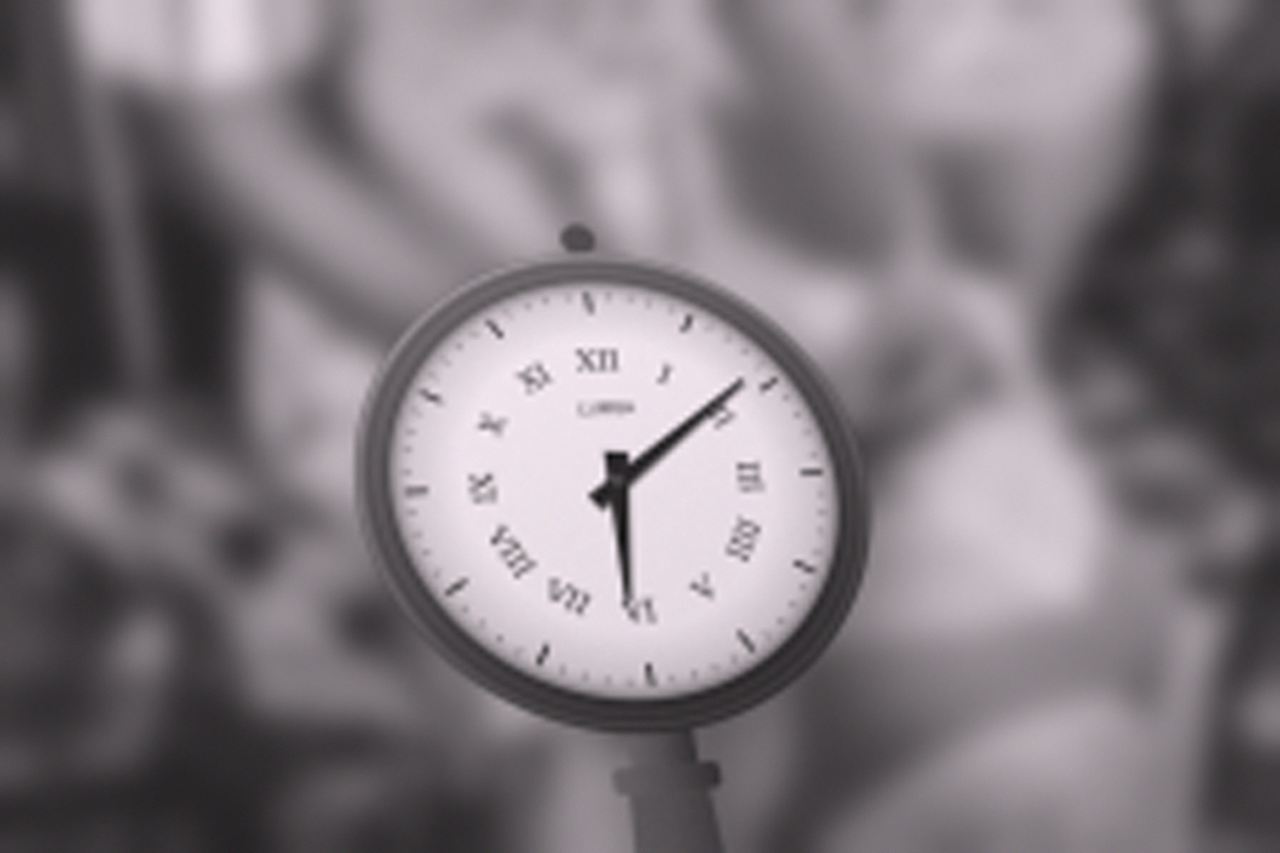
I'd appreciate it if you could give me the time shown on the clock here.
6:09
